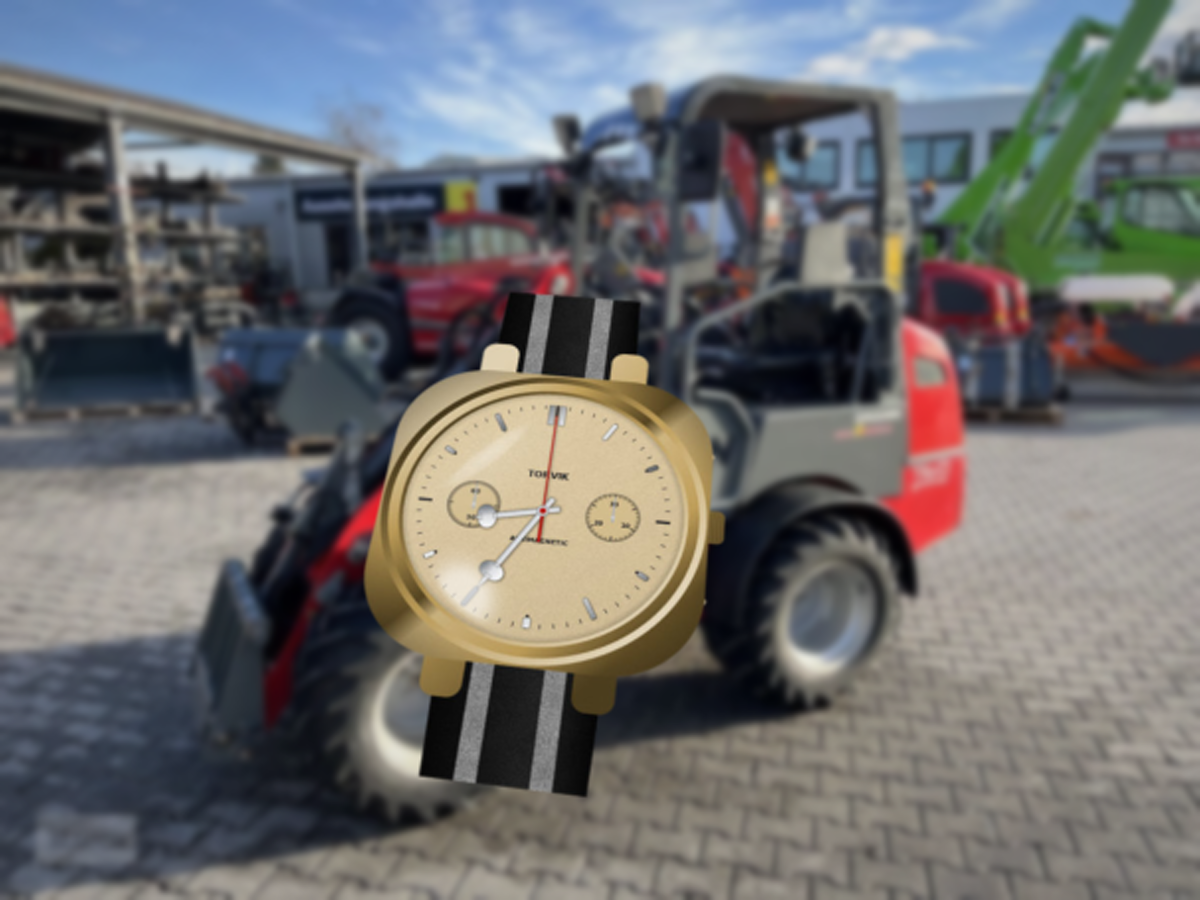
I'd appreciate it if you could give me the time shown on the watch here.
8:35
